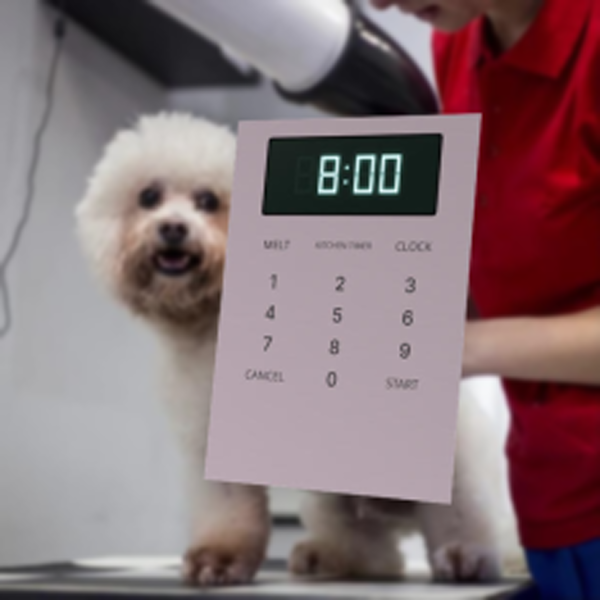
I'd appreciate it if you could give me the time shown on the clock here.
8:00
